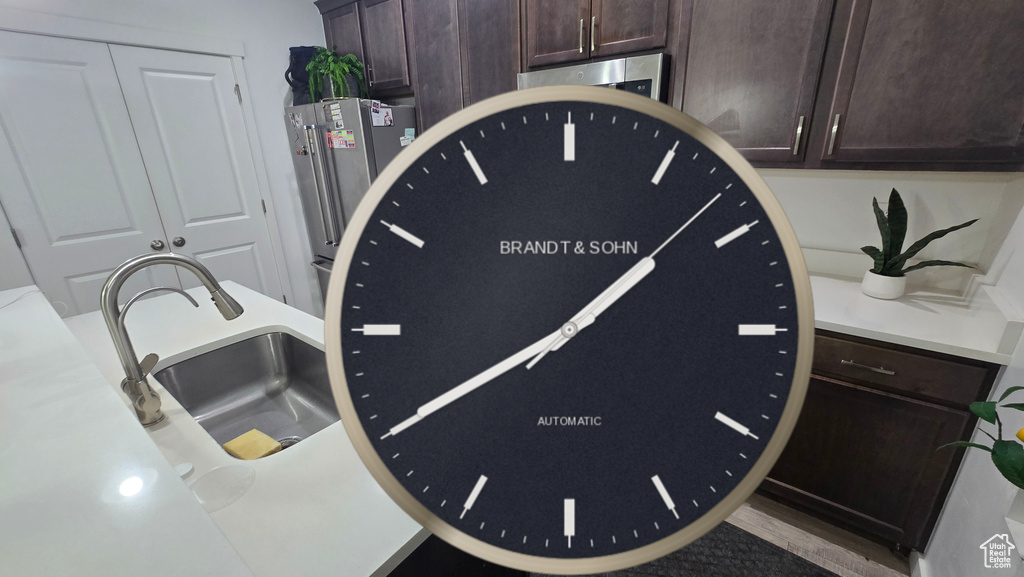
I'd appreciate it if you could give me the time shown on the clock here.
1:40:08
